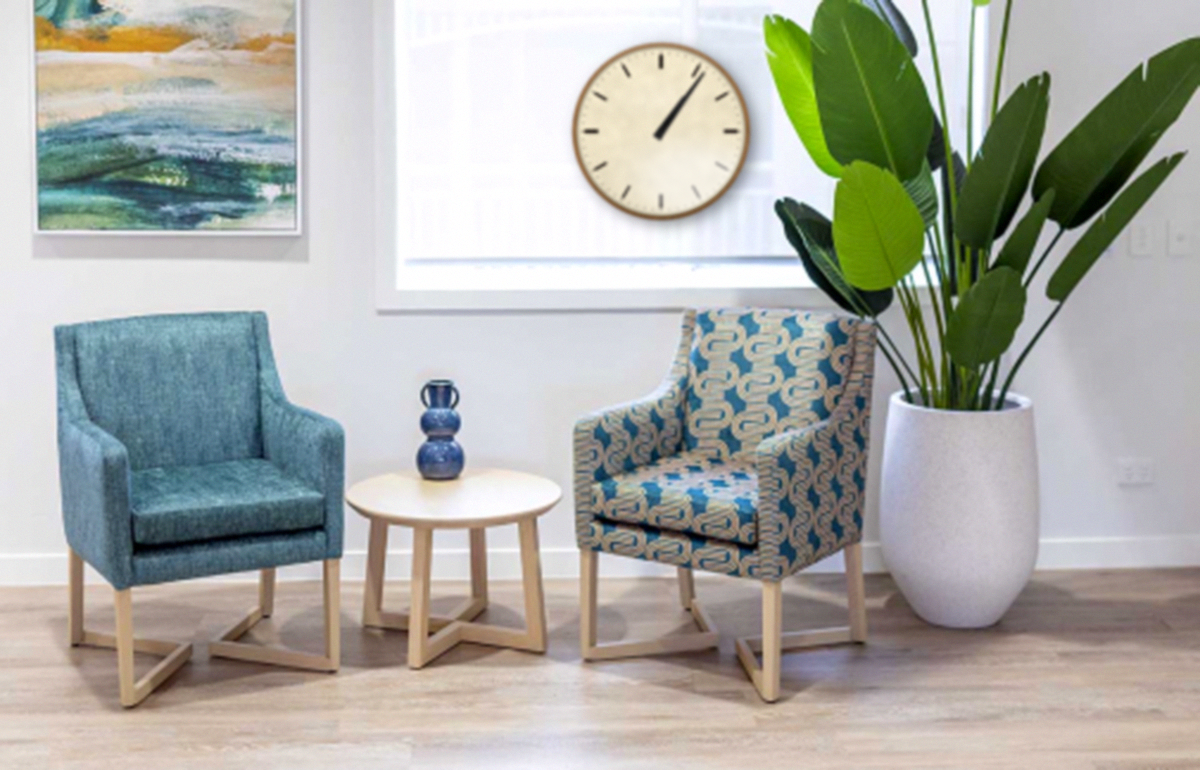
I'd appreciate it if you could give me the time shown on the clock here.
1:06
